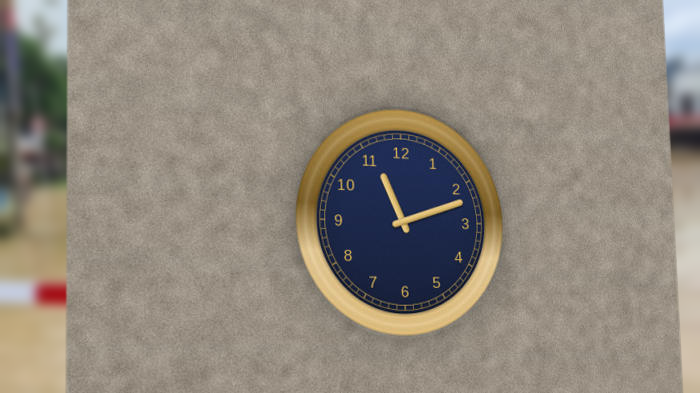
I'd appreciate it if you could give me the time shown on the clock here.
11:12
